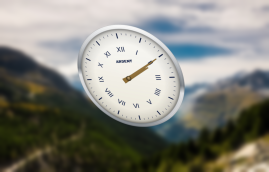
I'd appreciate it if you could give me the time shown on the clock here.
2:10
